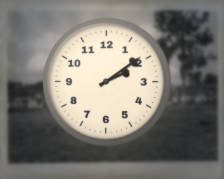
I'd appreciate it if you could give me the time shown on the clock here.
2:09
